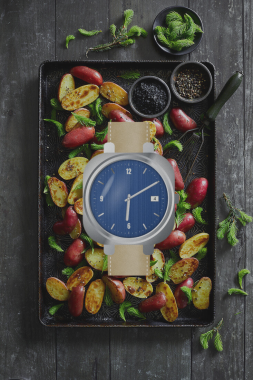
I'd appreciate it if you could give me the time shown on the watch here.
6:10
